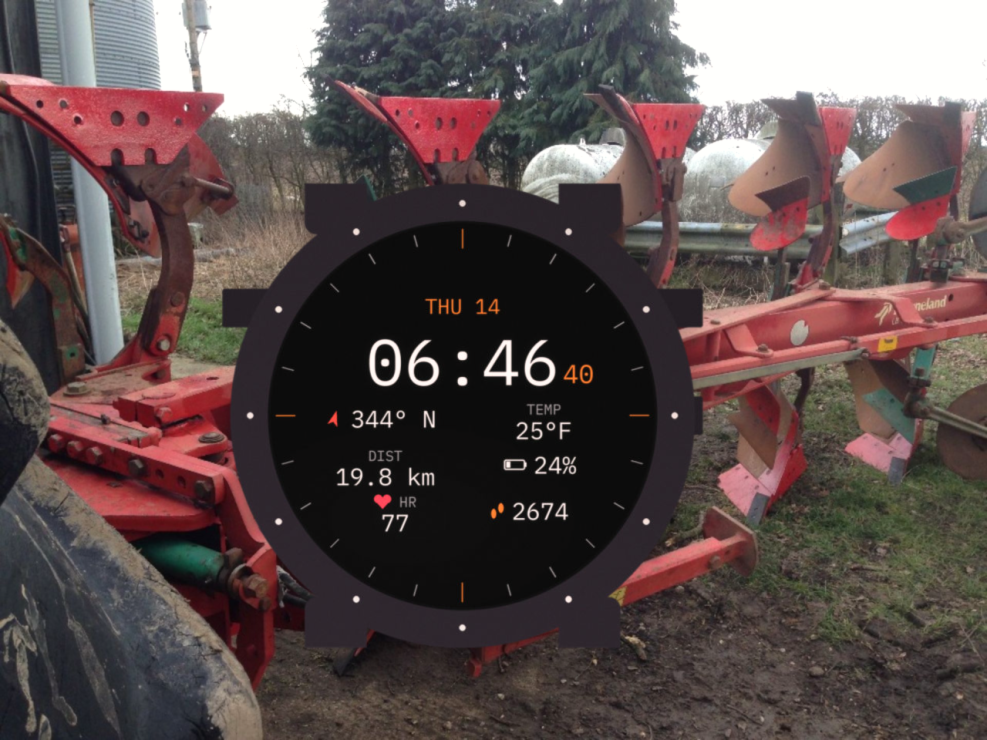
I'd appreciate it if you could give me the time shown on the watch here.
6:46:40
